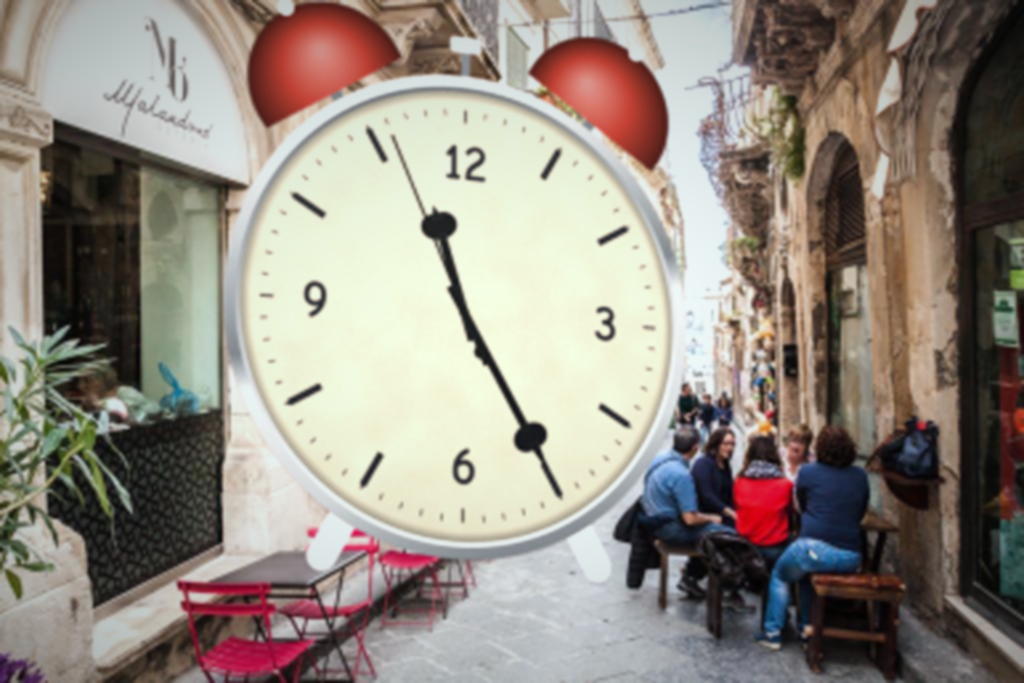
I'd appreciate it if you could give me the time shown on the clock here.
11:24:56
